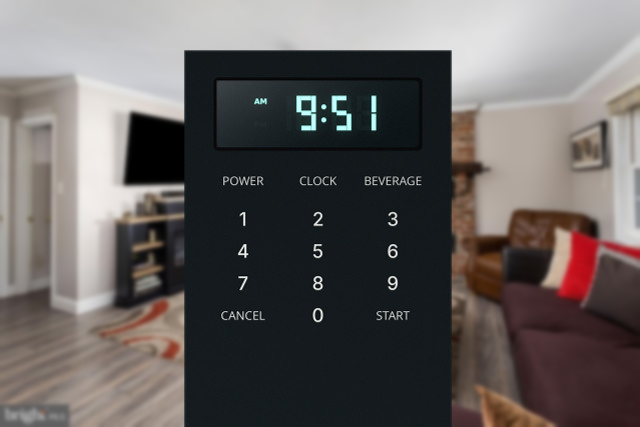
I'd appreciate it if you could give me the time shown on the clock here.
9:51
